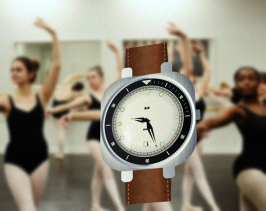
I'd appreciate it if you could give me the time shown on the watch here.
9:27
